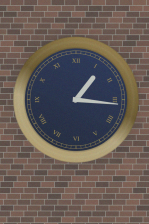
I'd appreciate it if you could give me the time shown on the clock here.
1:16
